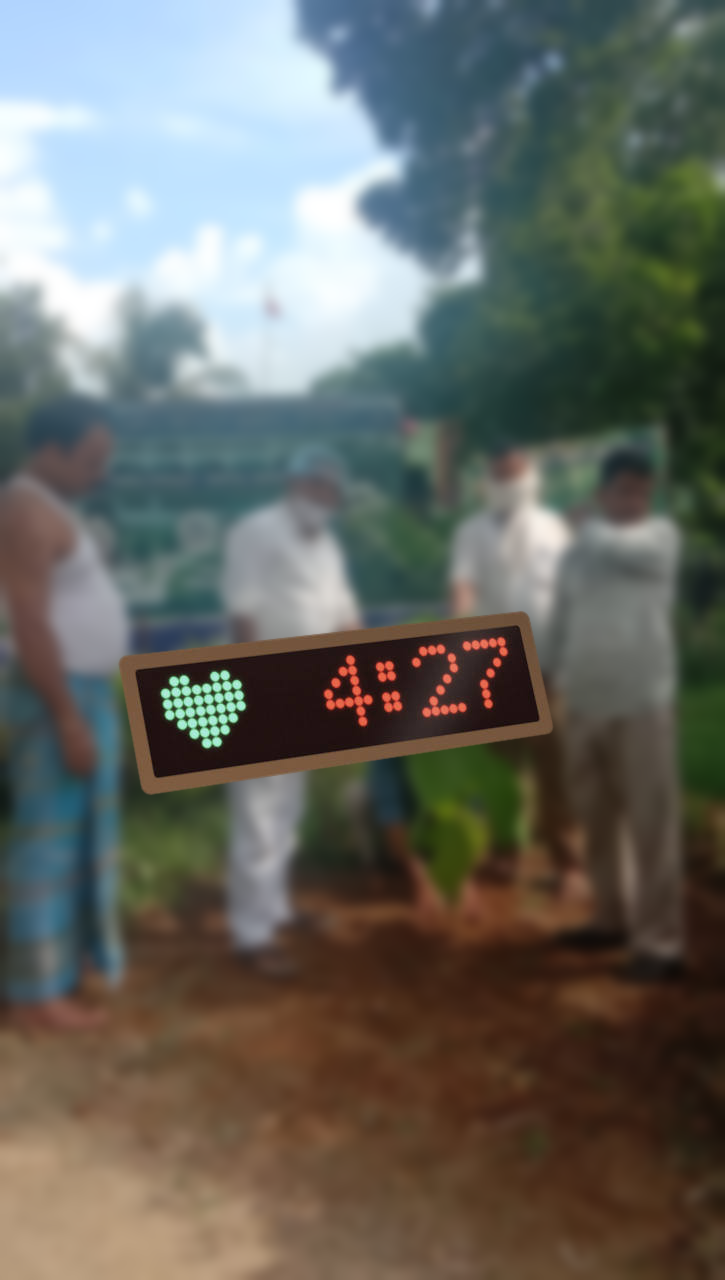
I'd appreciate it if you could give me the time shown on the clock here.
4:27
